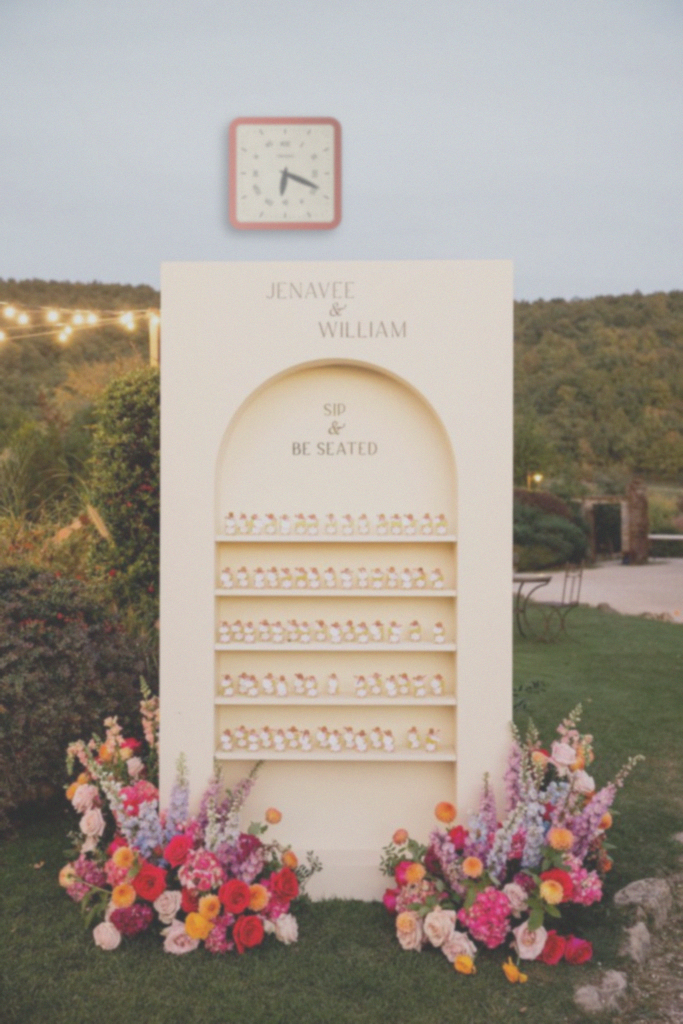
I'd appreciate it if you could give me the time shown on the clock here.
6:19
